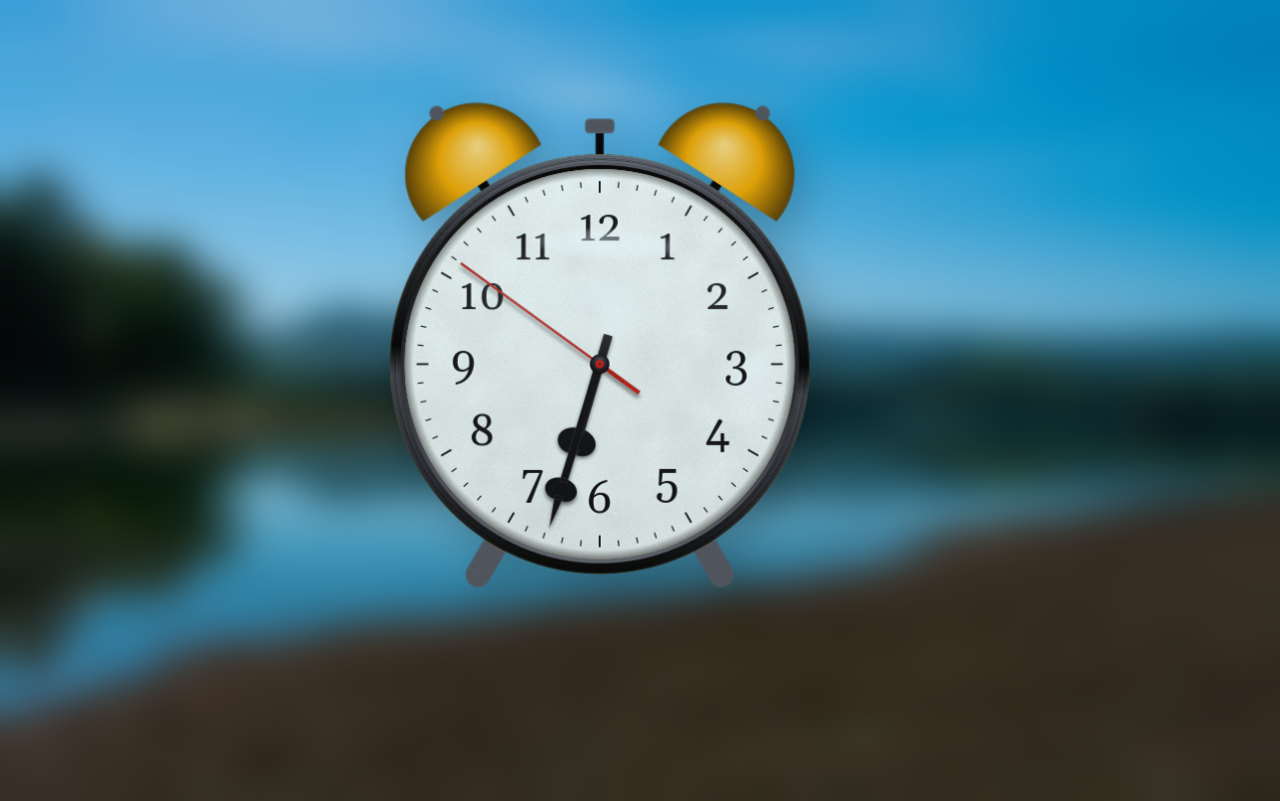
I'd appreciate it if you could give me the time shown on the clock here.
6:32:51
